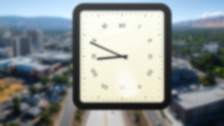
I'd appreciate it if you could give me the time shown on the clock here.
8:49
